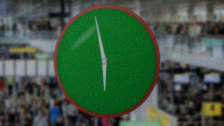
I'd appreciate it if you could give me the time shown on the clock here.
5:58
